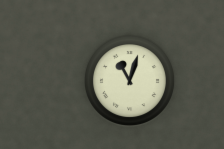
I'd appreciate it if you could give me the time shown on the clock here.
11:03
